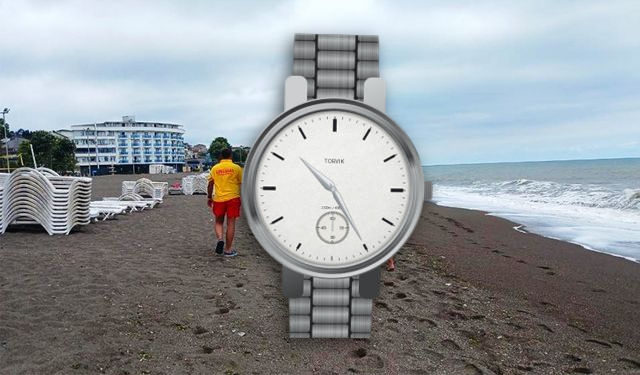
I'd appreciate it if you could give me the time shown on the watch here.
10:25
